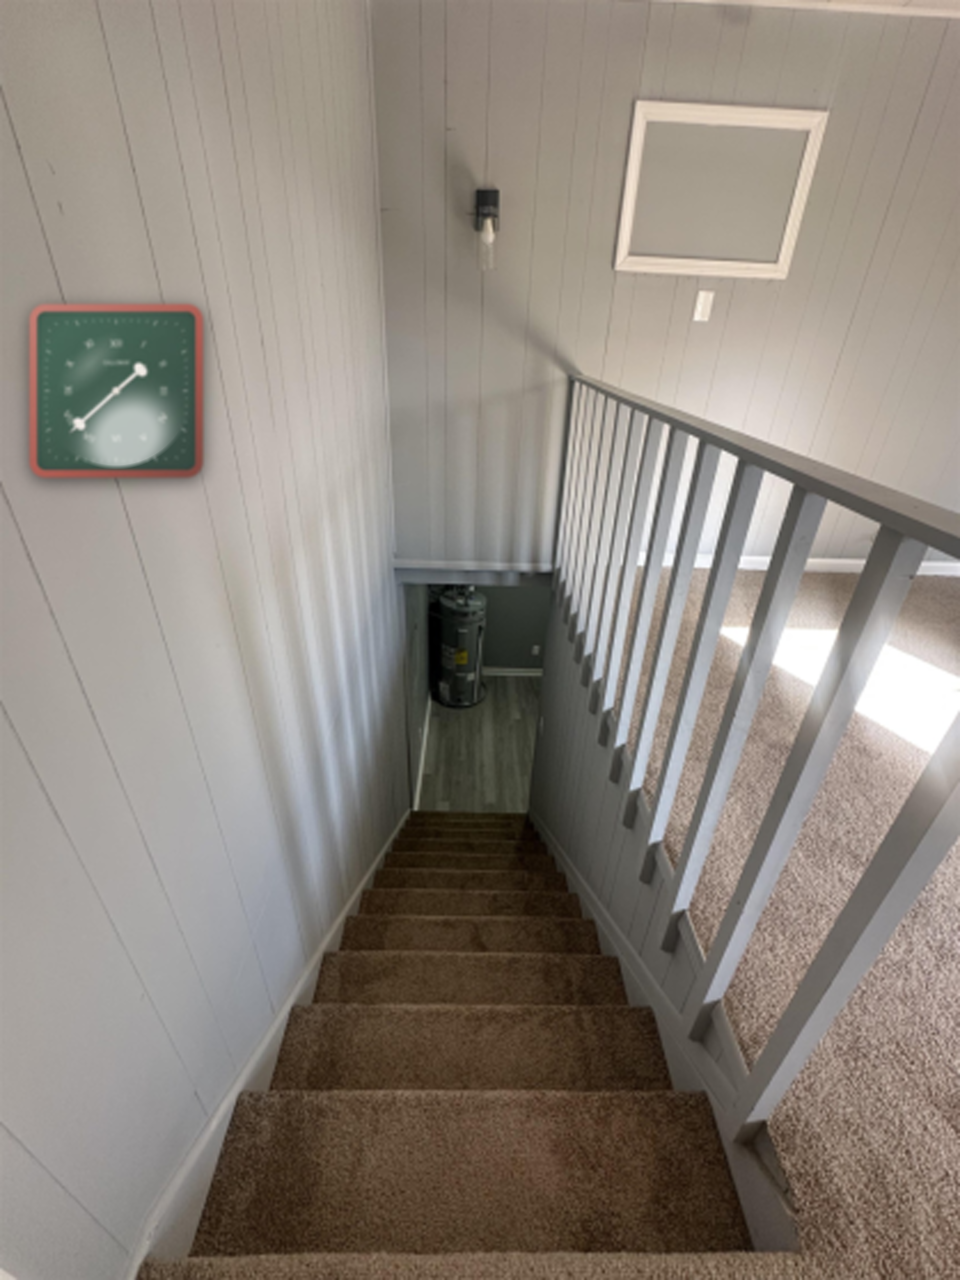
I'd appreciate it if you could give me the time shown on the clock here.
1:38
